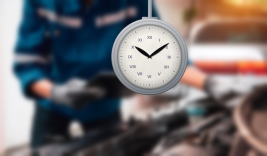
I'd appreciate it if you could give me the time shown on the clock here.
10:09
